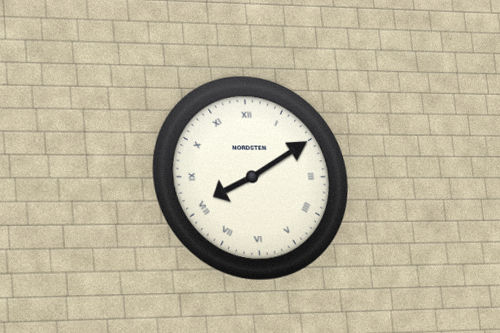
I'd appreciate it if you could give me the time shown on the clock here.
8:10
